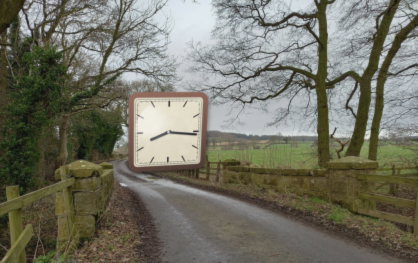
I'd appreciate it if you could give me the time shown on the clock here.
8:16
